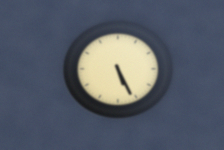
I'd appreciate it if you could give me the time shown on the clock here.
5:26
